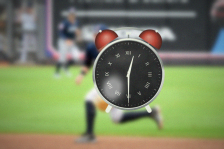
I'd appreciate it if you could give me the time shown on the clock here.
12:30
